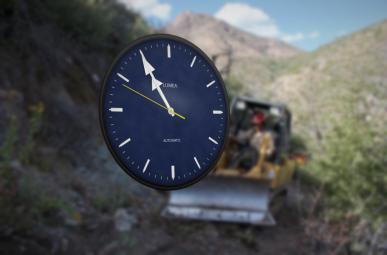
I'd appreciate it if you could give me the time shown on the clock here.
10:54:49
